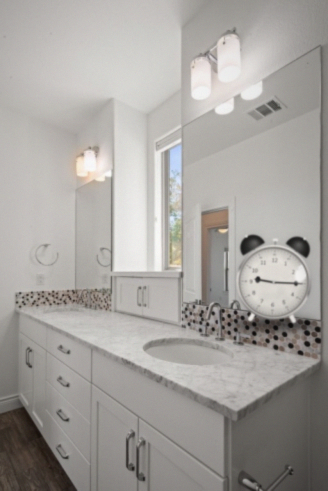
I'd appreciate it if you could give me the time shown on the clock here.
9:15
